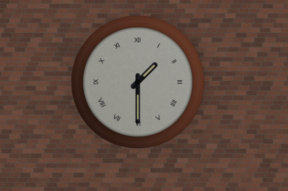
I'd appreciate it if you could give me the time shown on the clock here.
1:30
